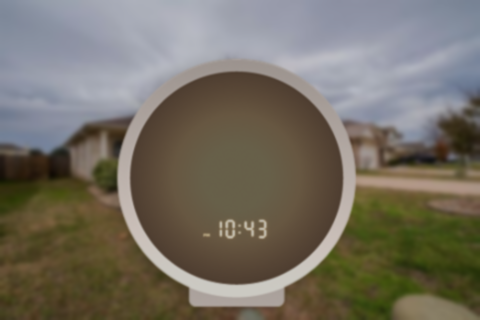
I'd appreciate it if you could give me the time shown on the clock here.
10:43
